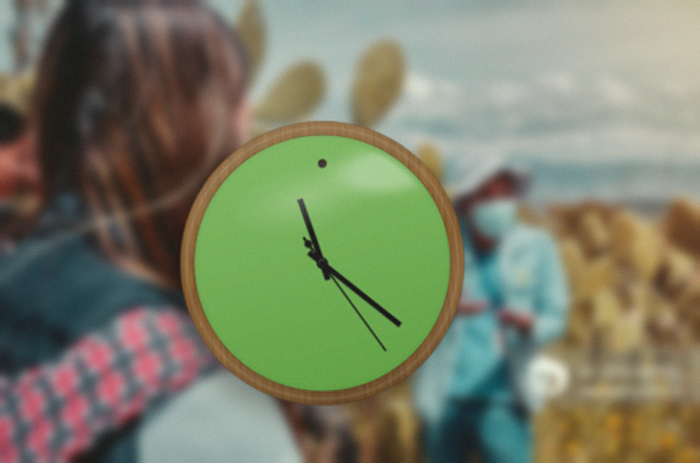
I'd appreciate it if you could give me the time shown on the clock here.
11:21:24
